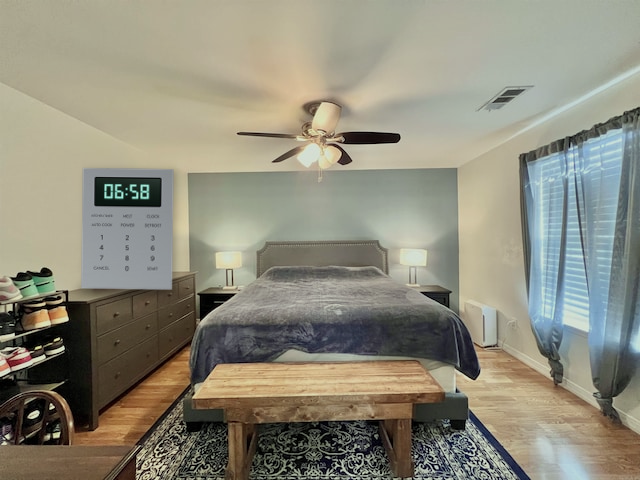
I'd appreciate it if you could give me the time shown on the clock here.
6:58
